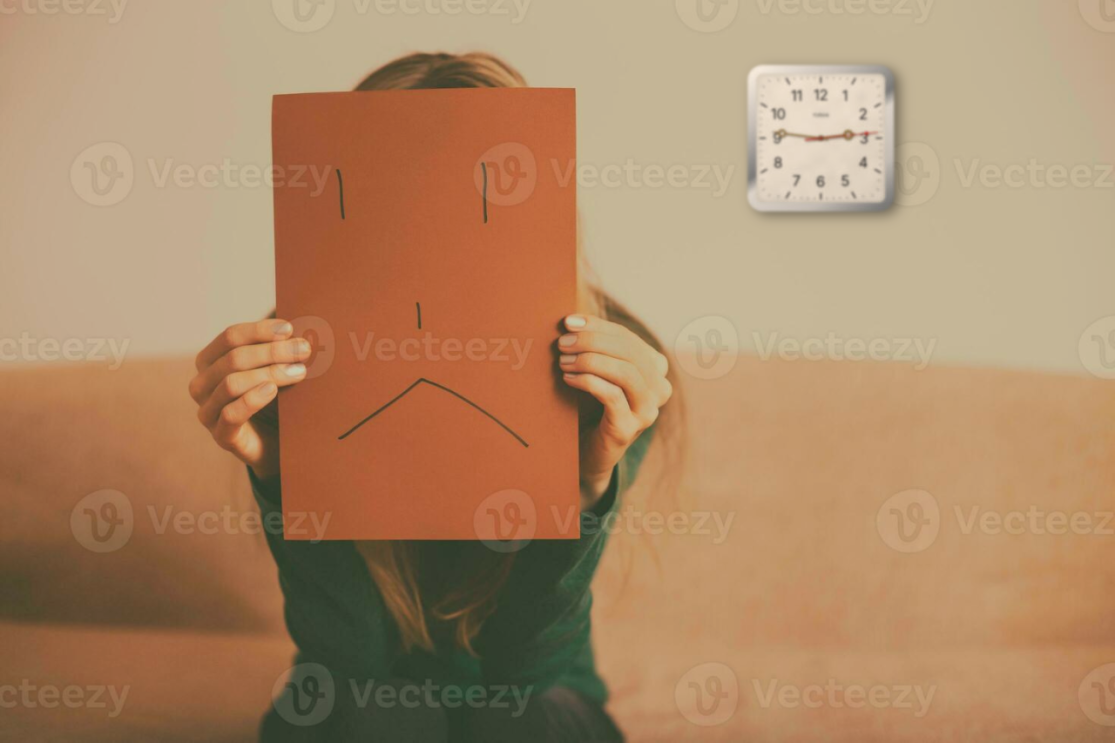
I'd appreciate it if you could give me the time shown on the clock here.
2:46:14
